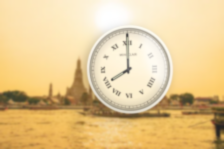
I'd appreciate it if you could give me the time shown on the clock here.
8:00
